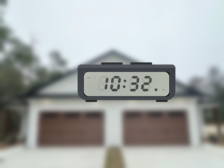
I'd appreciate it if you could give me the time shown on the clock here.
10:32
